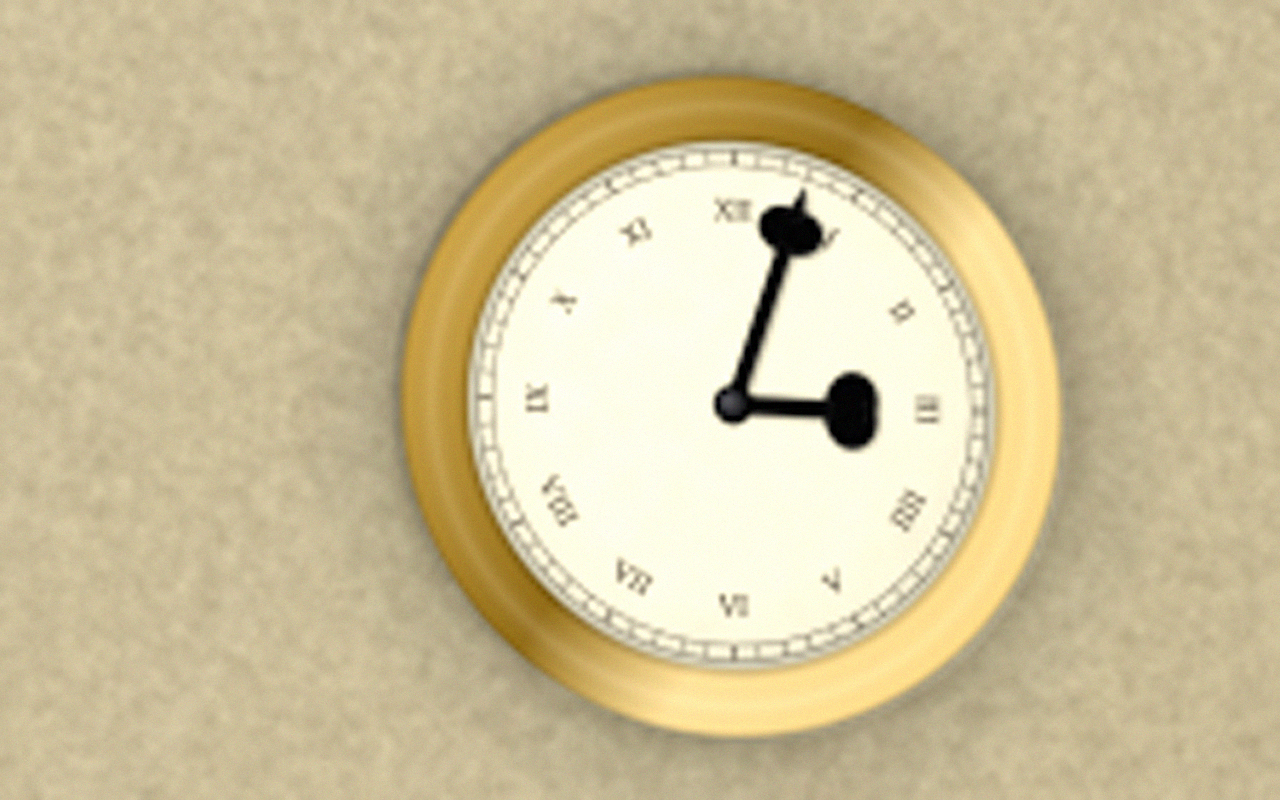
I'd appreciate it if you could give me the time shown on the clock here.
3:03
